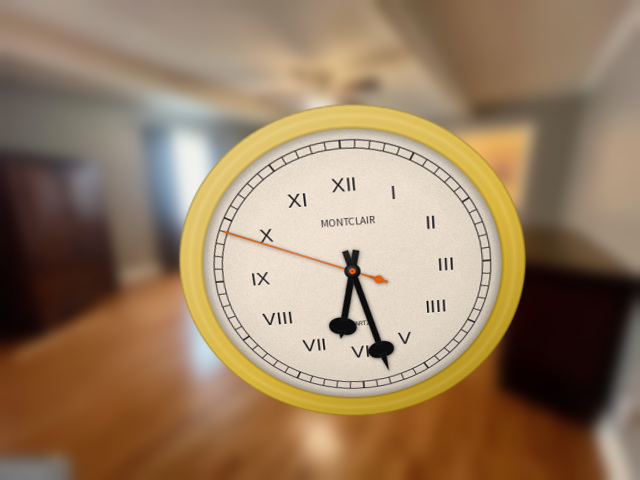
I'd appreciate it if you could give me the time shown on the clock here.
6:27:49
